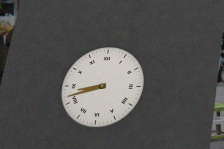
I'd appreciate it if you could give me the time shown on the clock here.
8:42
